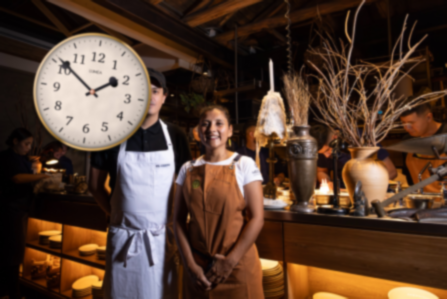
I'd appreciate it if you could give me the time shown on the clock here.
1:51
